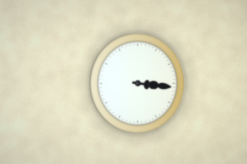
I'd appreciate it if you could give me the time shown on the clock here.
3:16
